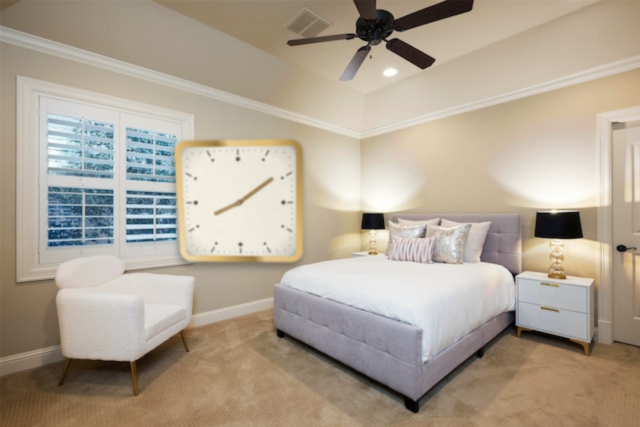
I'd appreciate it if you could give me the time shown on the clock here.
8:09
